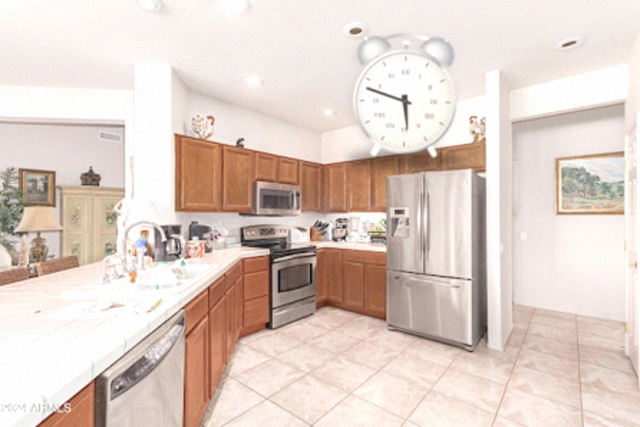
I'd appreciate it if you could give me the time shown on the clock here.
5:48
